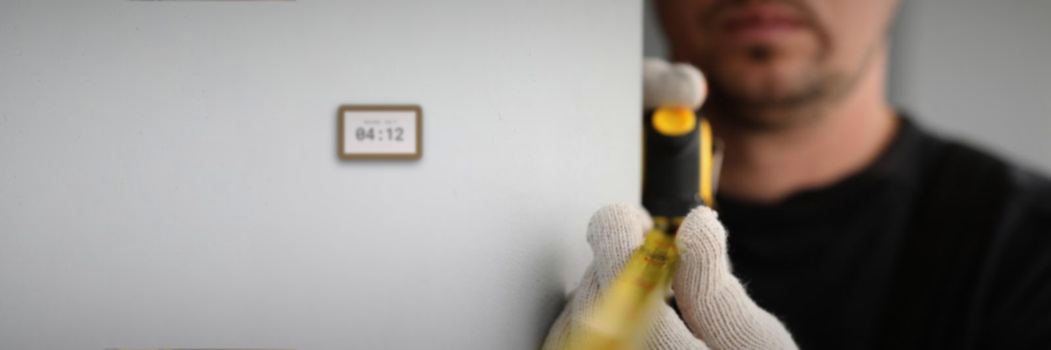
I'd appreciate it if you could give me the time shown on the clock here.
4:12
